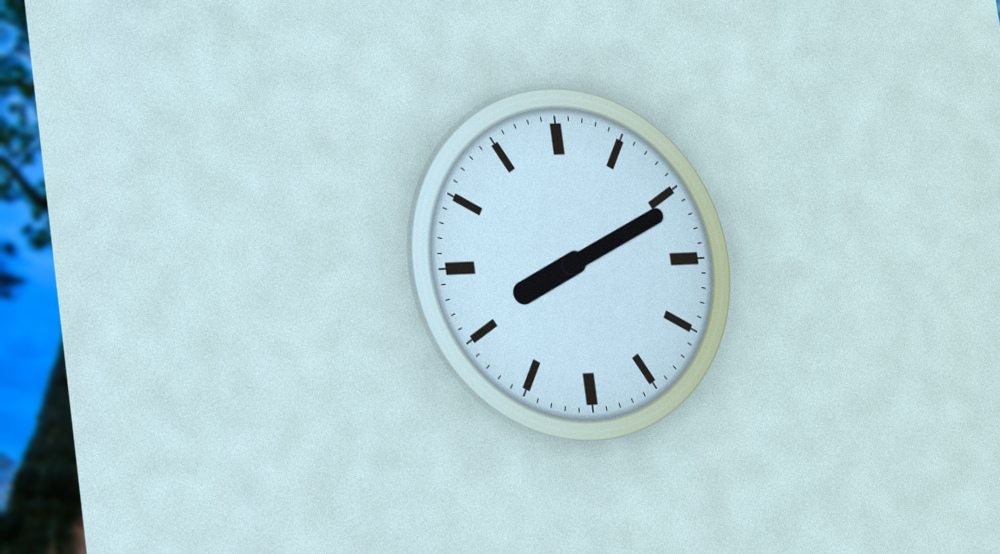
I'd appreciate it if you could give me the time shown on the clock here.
8:11
